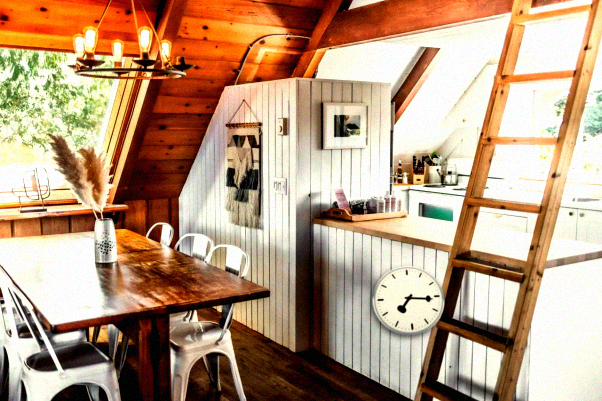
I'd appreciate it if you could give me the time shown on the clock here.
7:16
